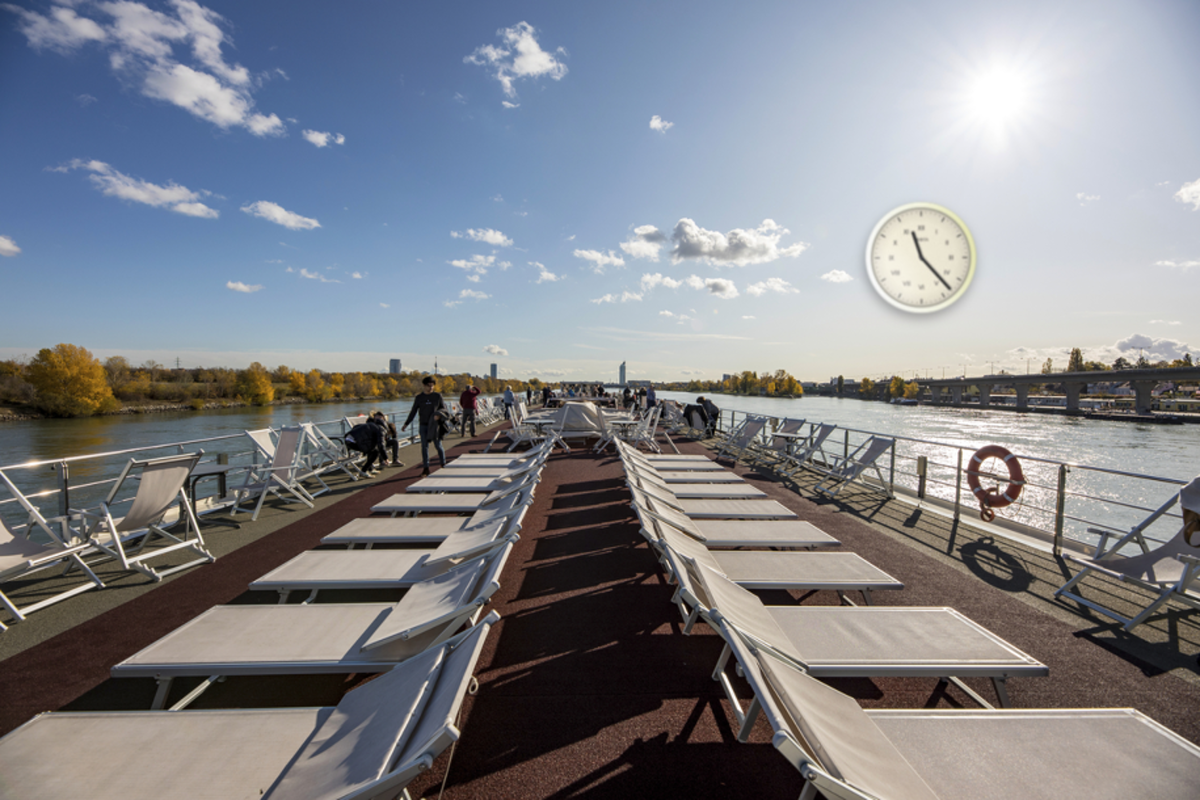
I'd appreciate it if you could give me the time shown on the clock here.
11:23
